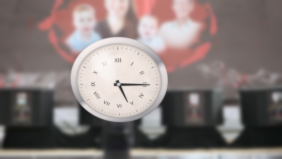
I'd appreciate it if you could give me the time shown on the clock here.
5:15
